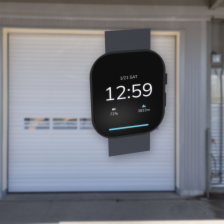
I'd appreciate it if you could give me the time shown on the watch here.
12:59
